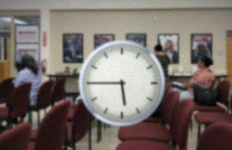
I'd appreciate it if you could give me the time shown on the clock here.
5:45
